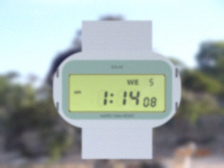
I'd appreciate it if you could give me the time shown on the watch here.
1:14
